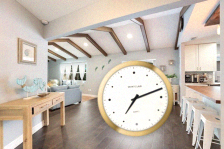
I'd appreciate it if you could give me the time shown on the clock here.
7:12
